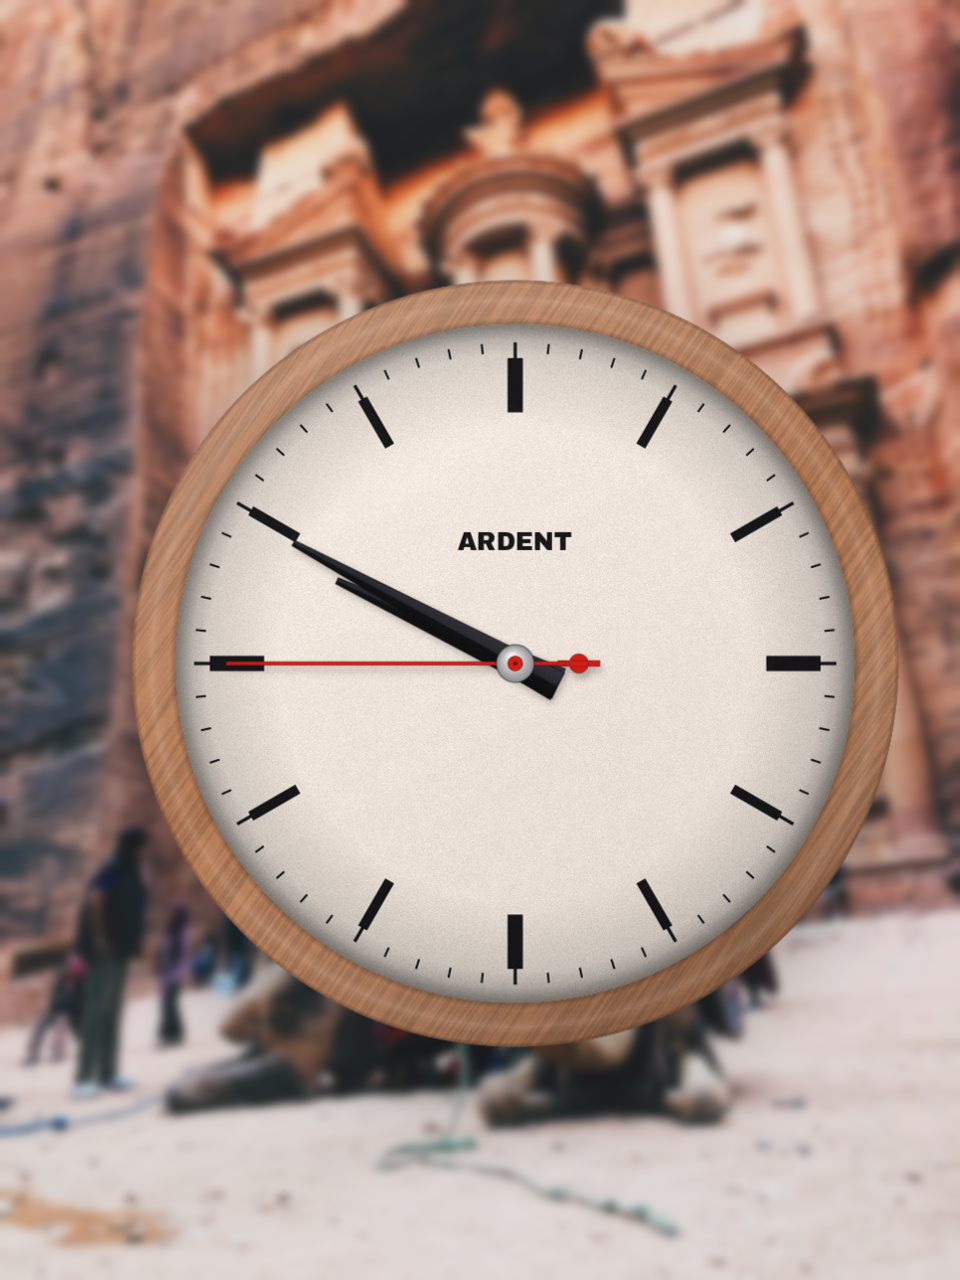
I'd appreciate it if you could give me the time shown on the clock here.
9:49:45
